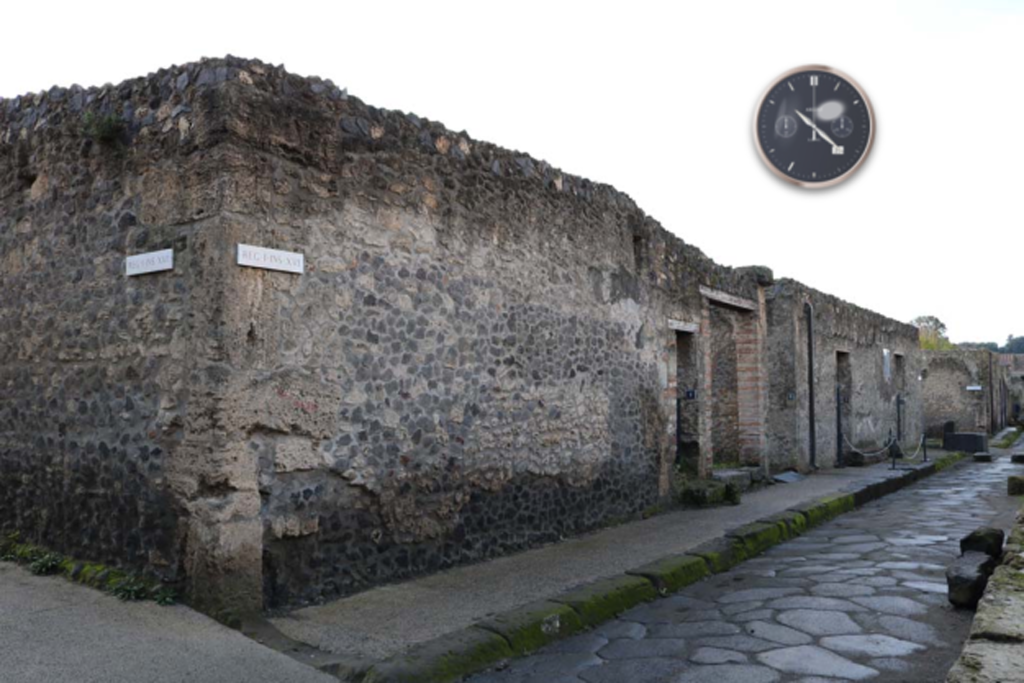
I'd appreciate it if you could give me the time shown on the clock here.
10:22
